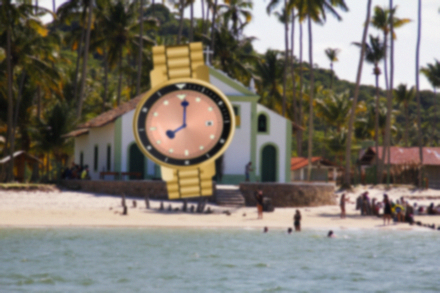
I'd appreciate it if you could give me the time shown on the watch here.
8:01
